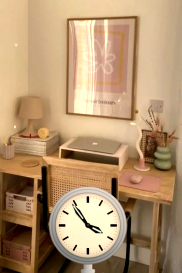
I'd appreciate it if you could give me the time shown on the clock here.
3:54
